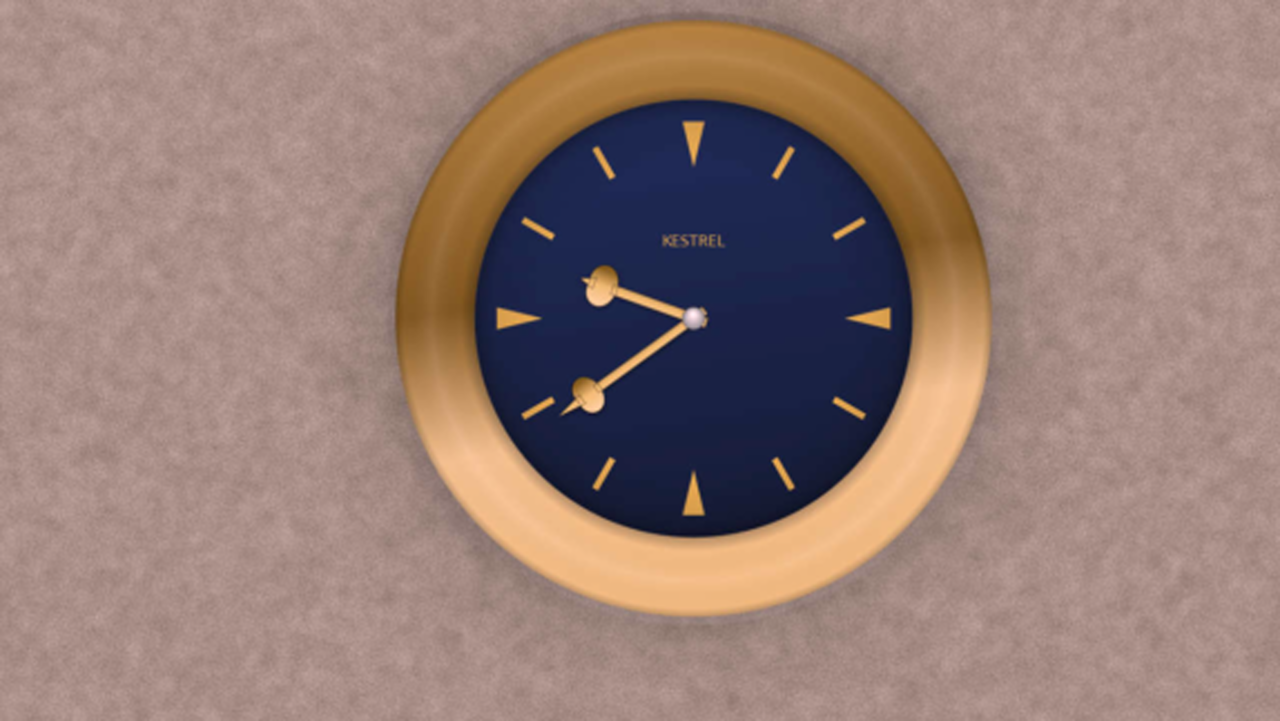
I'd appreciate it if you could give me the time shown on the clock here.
9:39
